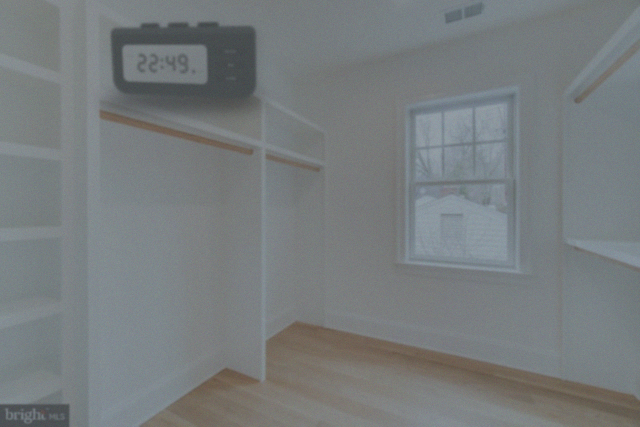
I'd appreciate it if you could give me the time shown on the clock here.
22:49
